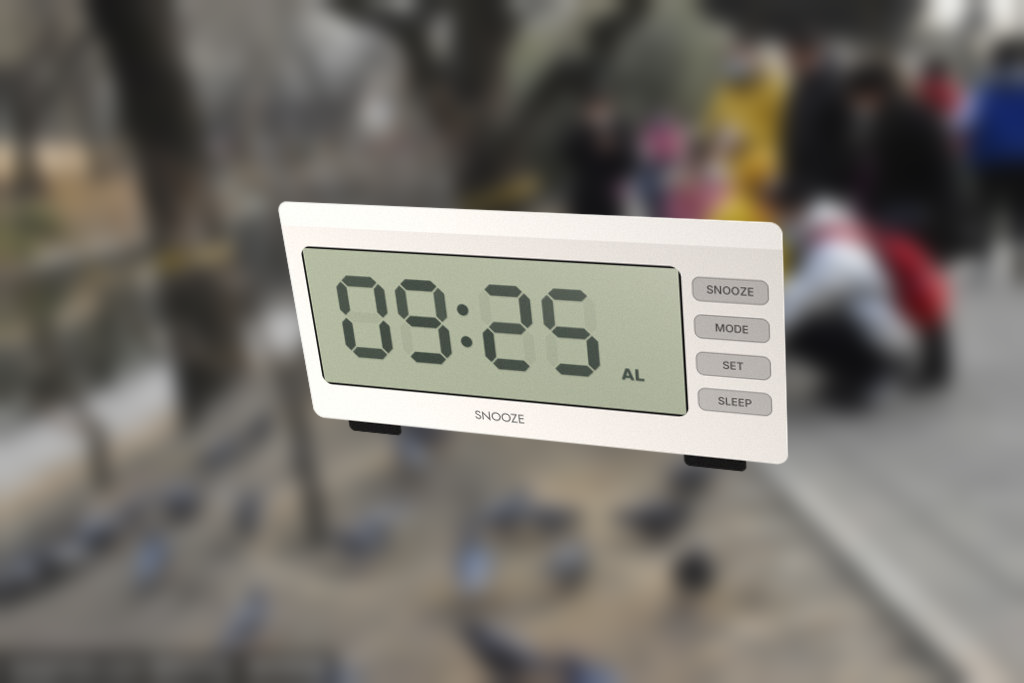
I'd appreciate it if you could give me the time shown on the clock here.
9:25
